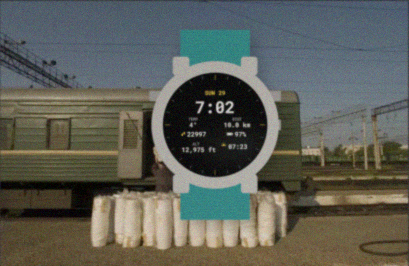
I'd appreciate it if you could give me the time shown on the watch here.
7:02
